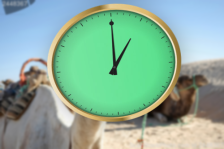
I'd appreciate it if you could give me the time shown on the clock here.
1:00
